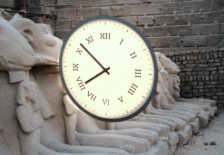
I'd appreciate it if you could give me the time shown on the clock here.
7:52
